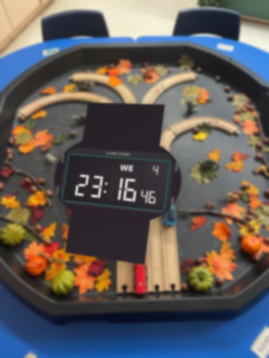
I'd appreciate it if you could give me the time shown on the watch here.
23:16:46
